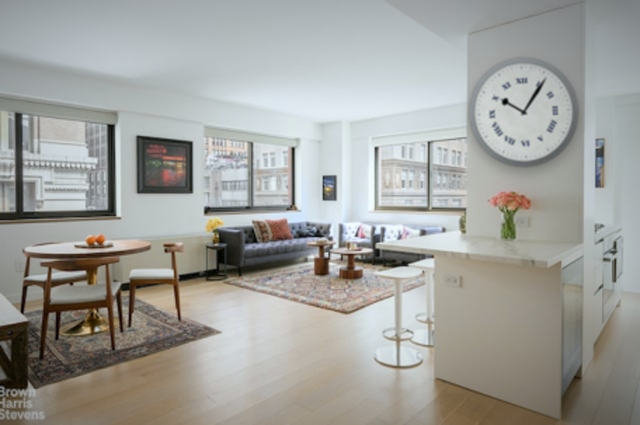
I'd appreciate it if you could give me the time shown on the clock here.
10:06
